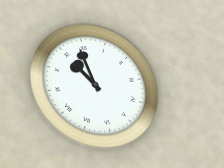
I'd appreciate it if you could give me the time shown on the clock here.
10:59
